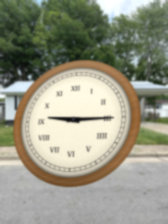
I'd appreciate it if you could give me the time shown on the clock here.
9:15
